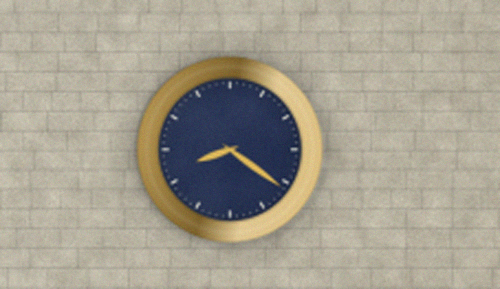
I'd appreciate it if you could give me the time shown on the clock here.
8:21
